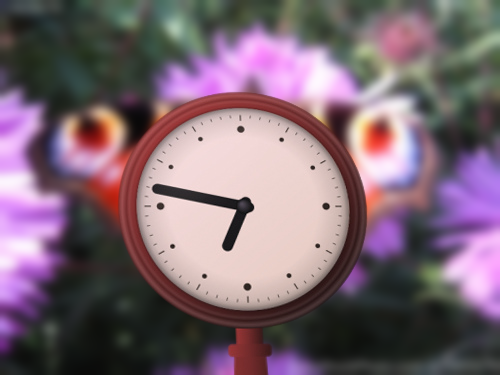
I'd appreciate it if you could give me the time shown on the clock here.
6:47
